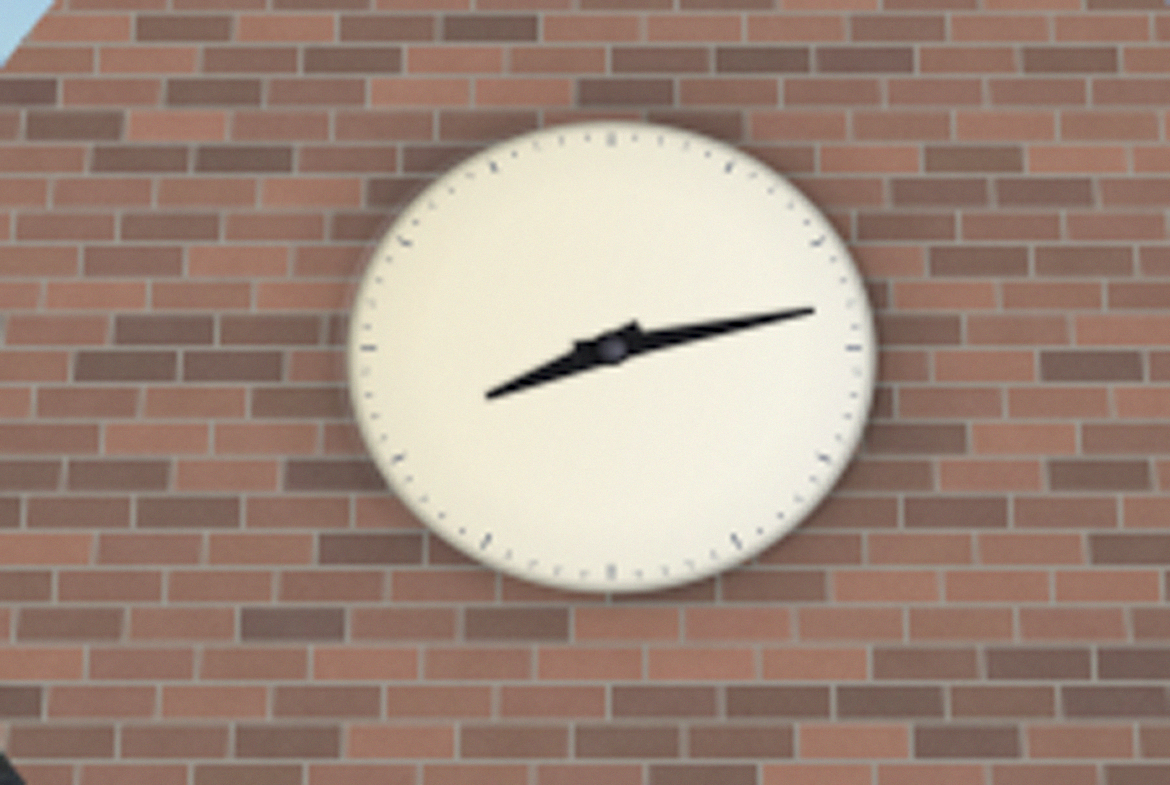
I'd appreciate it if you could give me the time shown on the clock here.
8:13
